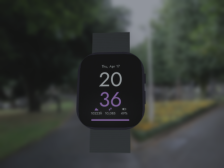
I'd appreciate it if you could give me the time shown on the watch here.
20:36
